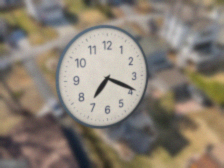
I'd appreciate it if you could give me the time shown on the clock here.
7:19
